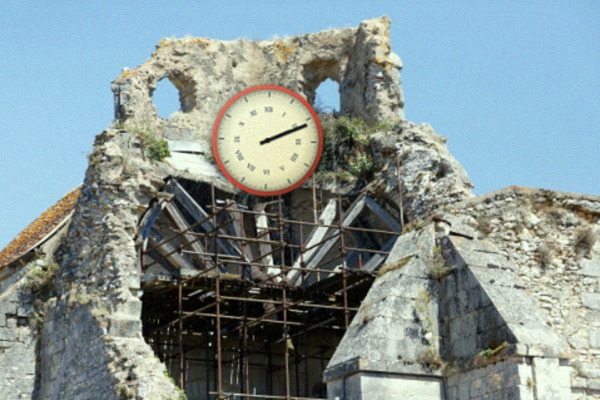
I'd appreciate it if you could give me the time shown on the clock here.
2:11
